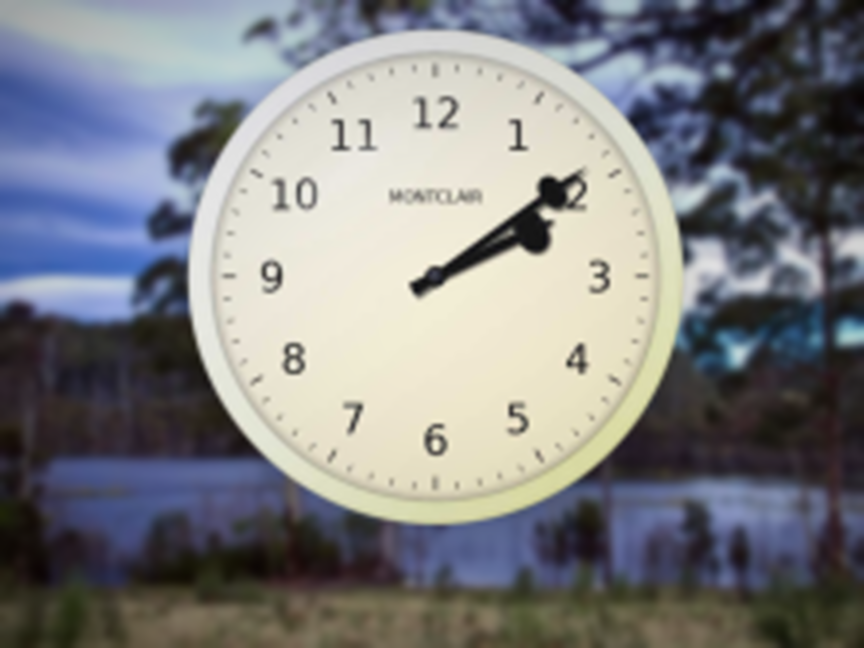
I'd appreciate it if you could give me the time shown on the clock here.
2:09
